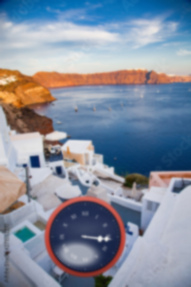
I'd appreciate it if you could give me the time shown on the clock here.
3:16
